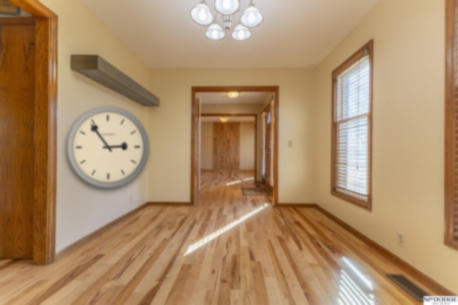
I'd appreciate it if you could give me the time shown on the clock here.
2:54
